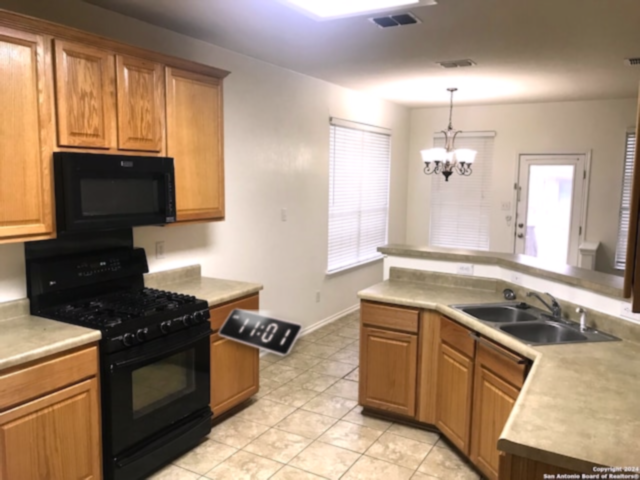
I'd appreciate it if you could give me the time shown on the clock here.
11:01
